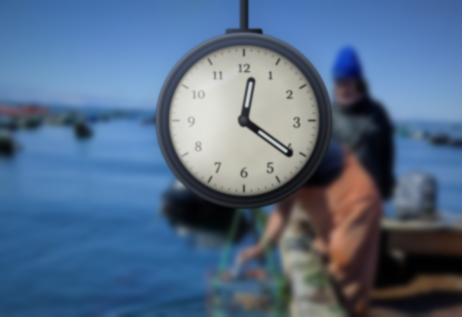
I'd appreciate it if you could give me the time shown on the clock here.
12:21
